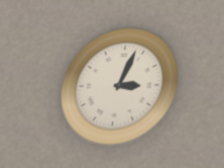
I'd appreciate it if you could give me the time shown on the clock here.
3:03
